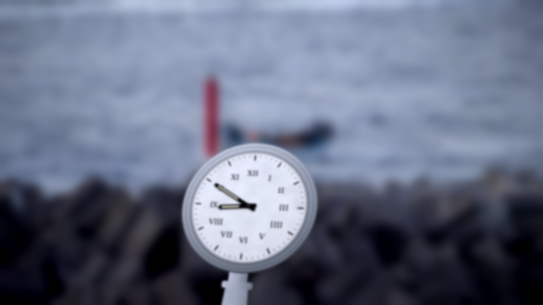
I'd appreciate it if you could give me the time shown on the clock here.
8:50
